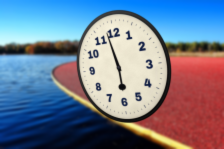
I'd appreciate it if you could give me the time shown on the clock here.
5:58
